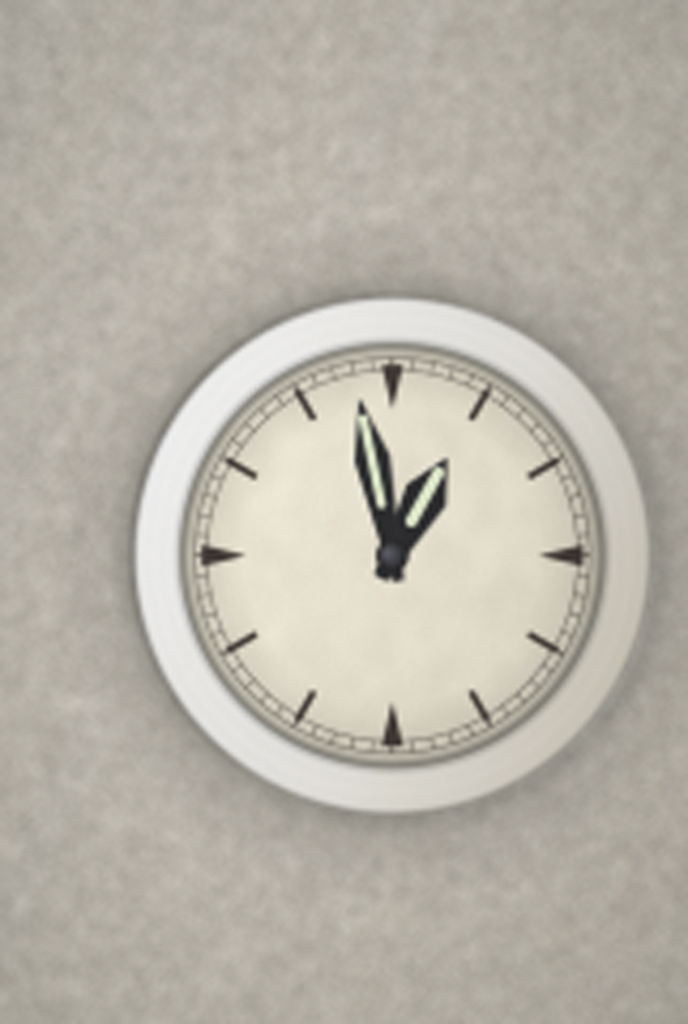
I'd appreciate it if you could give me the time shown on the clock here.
12:58
